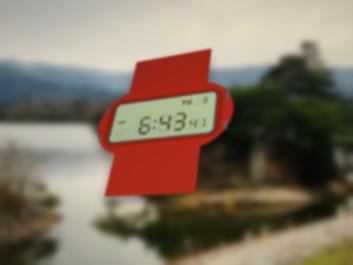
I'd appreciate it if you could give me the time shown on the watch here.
6:43
